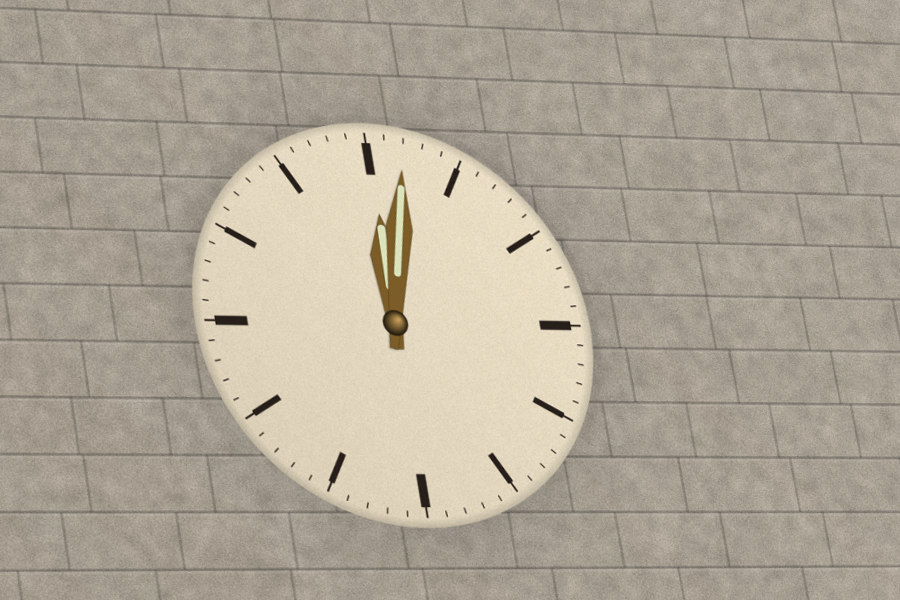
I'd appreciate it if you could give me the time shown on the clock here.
12:02
